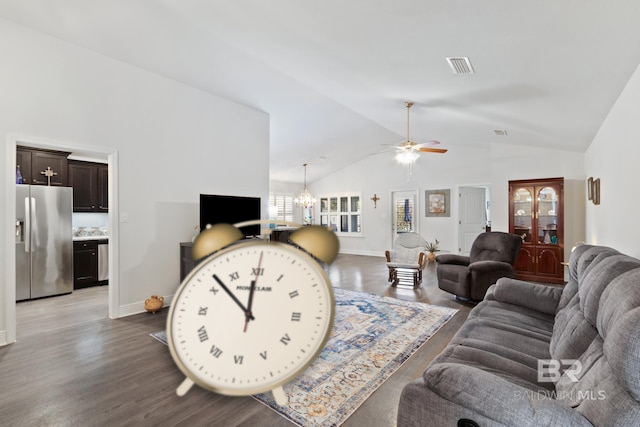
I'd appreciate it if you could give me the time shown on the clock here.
11:52:00
